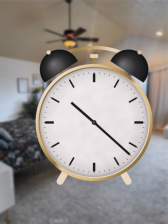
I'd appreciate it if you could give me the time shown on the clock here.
10:22
